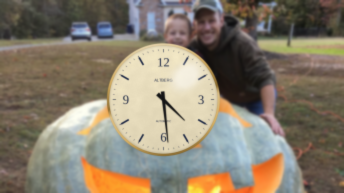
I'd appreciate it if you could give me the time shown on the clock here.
4:29
